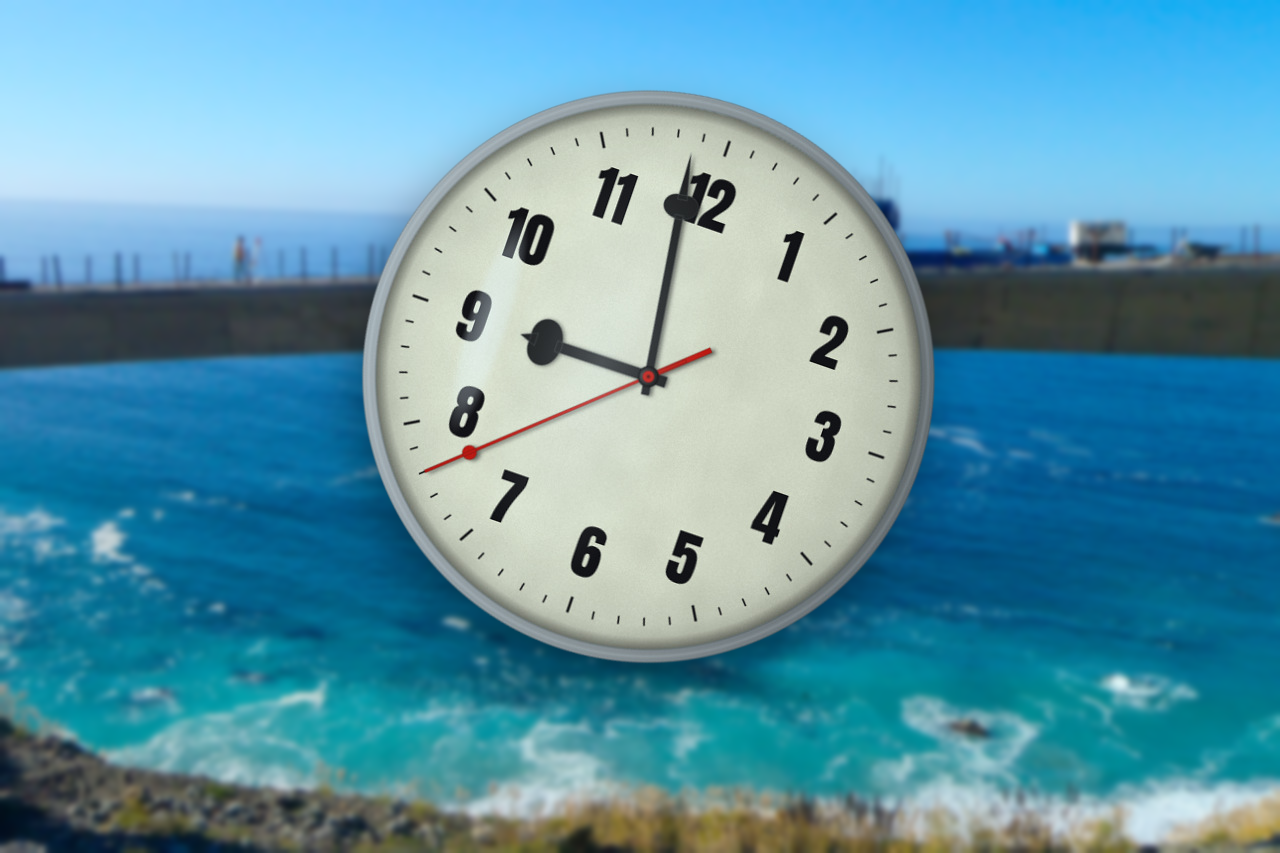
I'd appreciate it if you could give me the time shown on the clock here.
8:58:38
